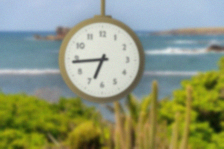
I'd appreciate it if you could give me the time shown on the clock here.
6:44
